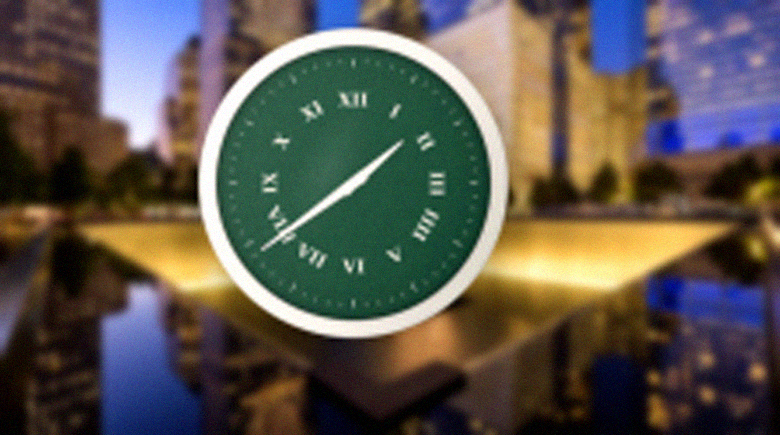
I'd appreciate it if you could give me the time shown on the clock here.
1:39
